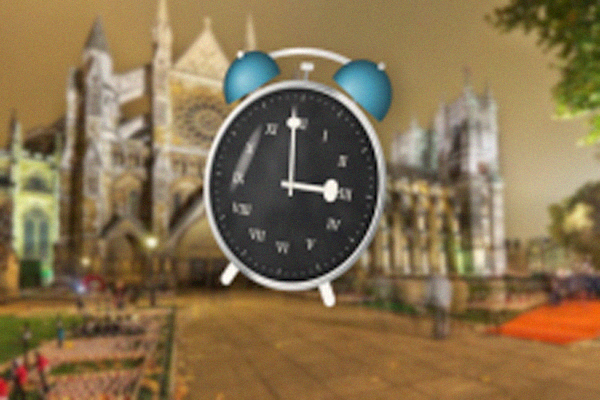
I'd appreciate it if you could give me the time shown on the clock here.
2:59
